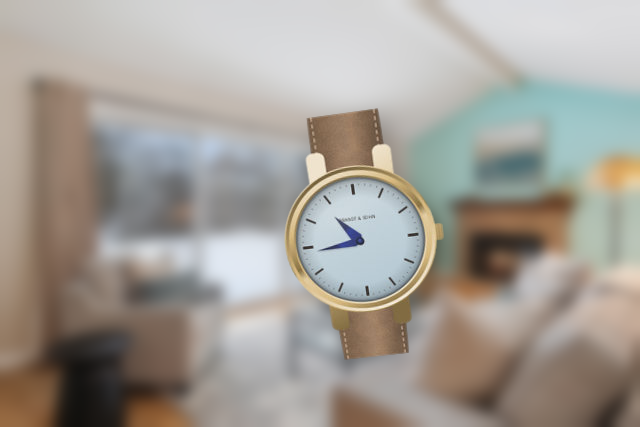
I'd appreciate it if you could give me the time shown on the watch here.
10:44
